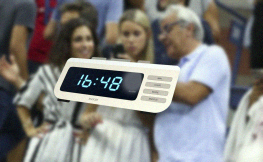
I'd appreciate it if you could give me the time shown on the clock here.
16:48
